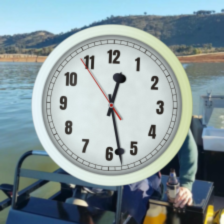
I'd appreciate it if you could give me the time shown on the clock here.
12:27:54
